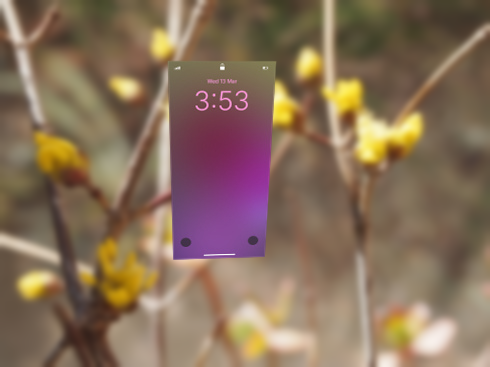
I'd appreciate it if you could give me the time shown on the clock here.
3:53
